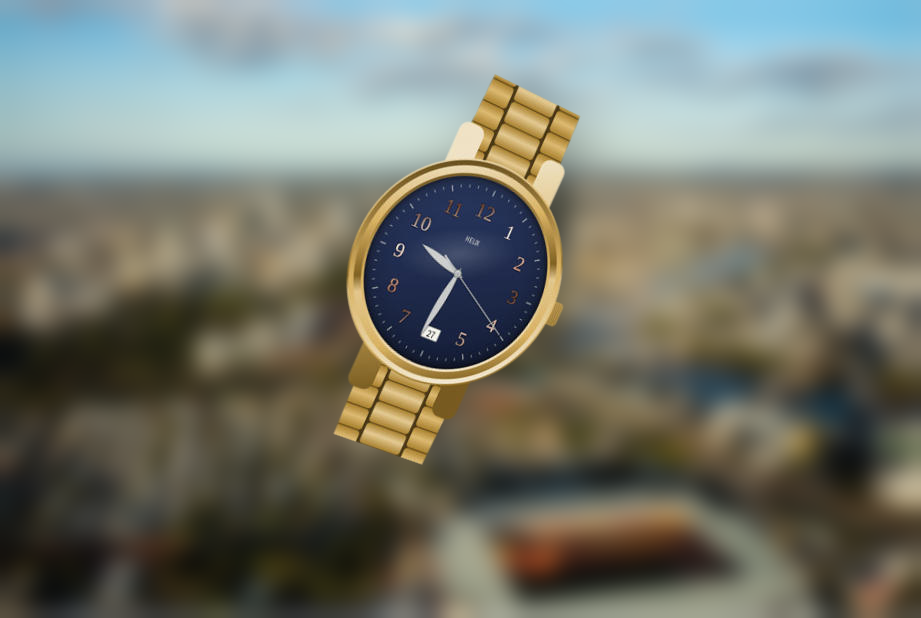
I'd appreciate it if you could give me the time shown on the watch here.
9:31:20
